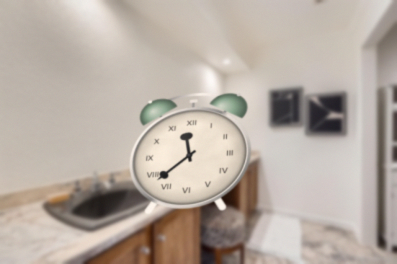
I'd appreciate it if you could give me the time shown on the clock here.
11:38
